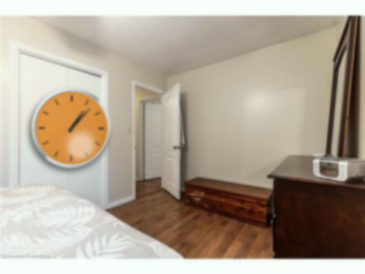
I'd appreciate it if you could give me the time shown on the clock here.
1:07
